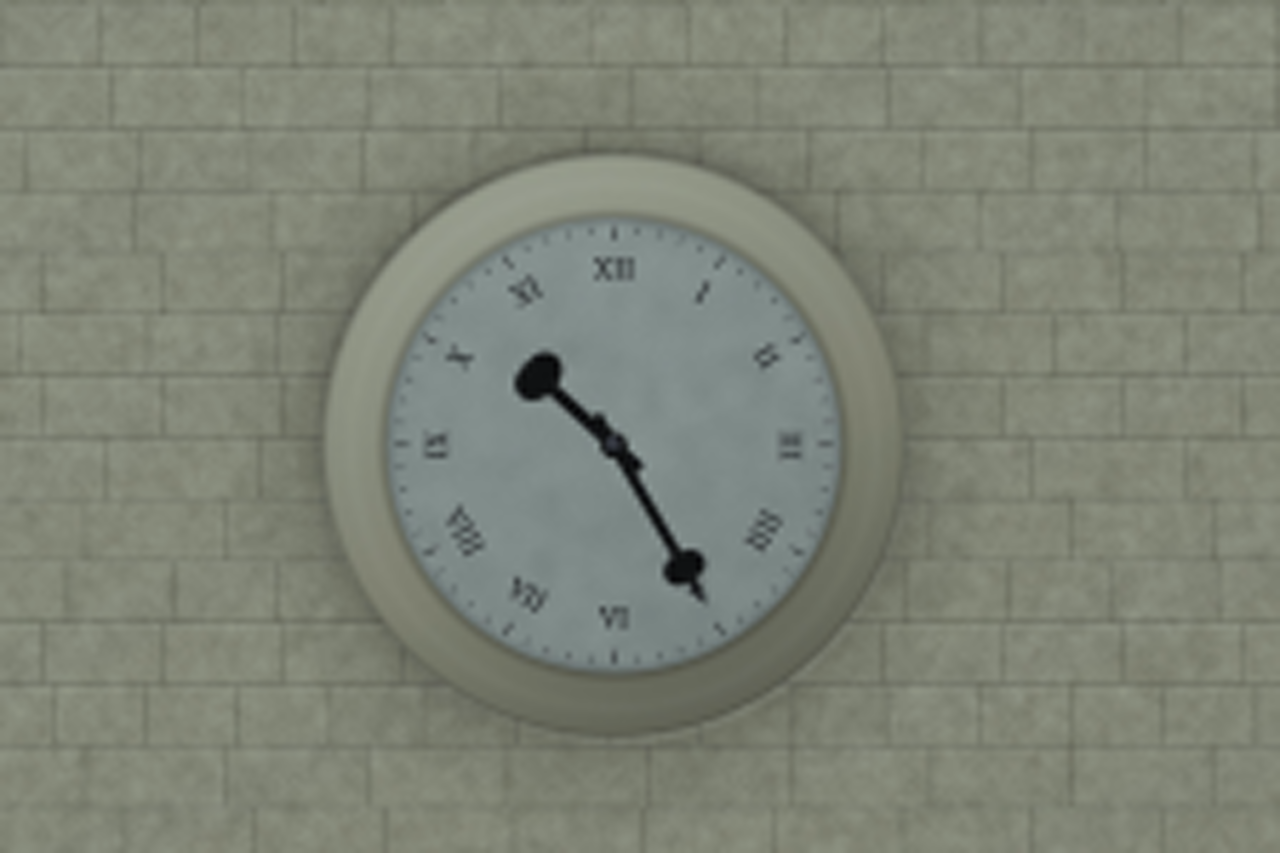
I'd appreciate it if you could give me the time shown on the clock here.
10:25
